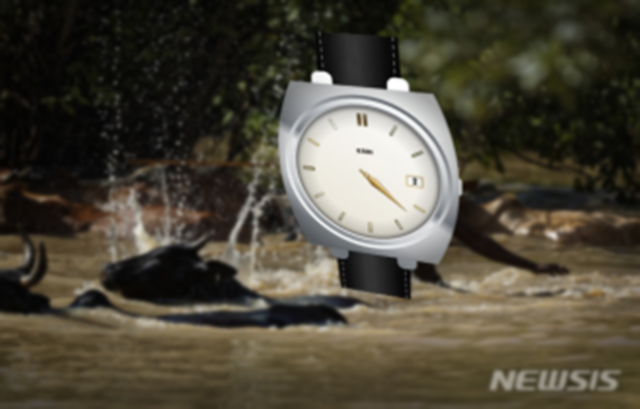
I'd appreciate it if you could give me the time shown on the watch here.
4:22
